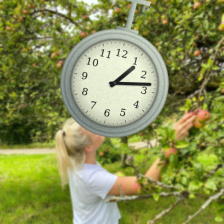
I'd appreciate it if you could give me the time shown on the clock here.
1:13
